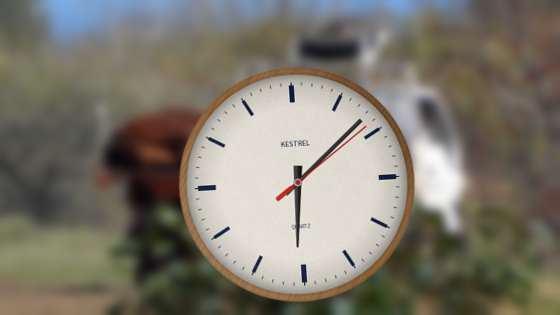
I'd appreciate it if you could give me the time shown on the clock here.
6:08:09
